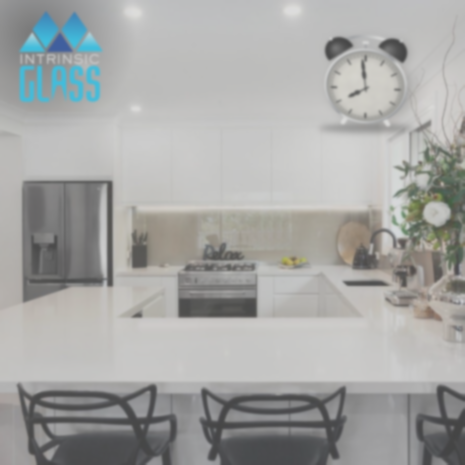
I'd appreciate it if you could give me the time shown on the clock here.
7:59
